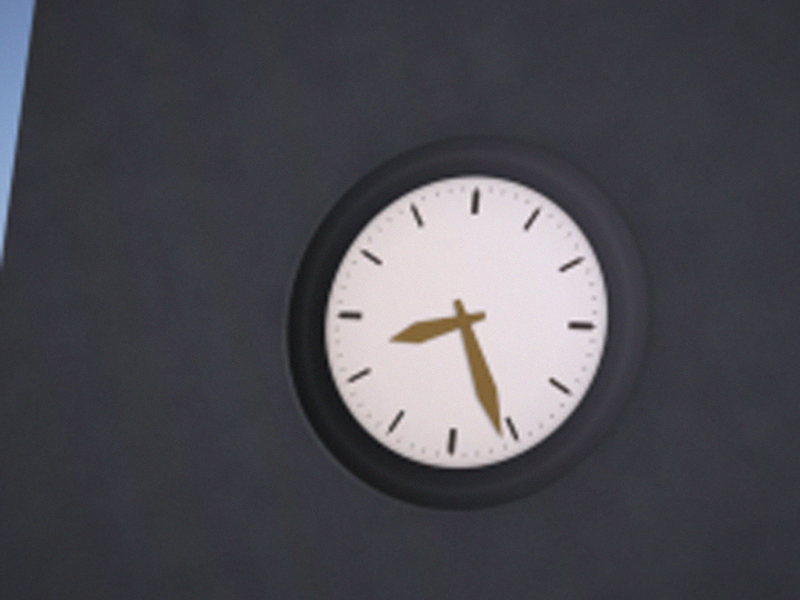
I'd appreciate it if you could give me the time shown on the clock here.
8:26
